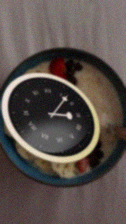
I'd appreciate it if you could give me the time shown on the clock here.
3:07
